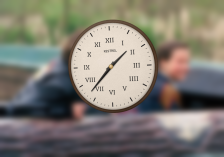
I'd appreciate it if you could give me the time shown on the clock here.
1:37
